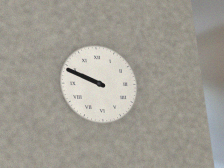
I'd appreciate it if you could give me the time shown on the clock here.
9:49
